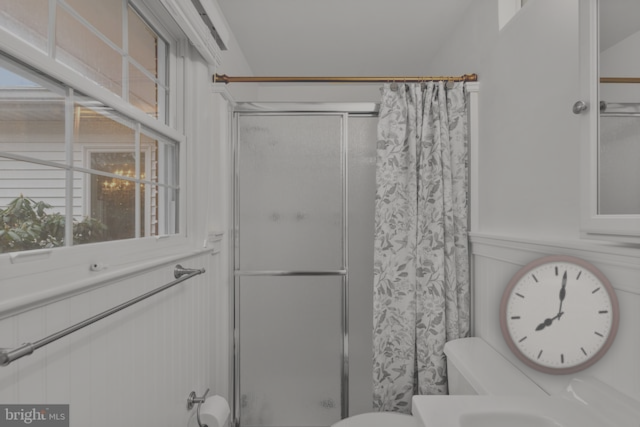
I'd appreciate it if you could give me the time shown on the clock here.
8:02
